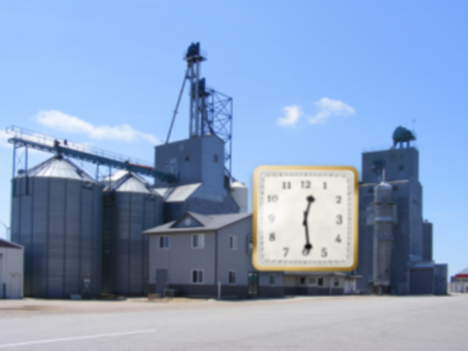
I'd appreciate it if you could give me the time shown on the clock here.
12:29
